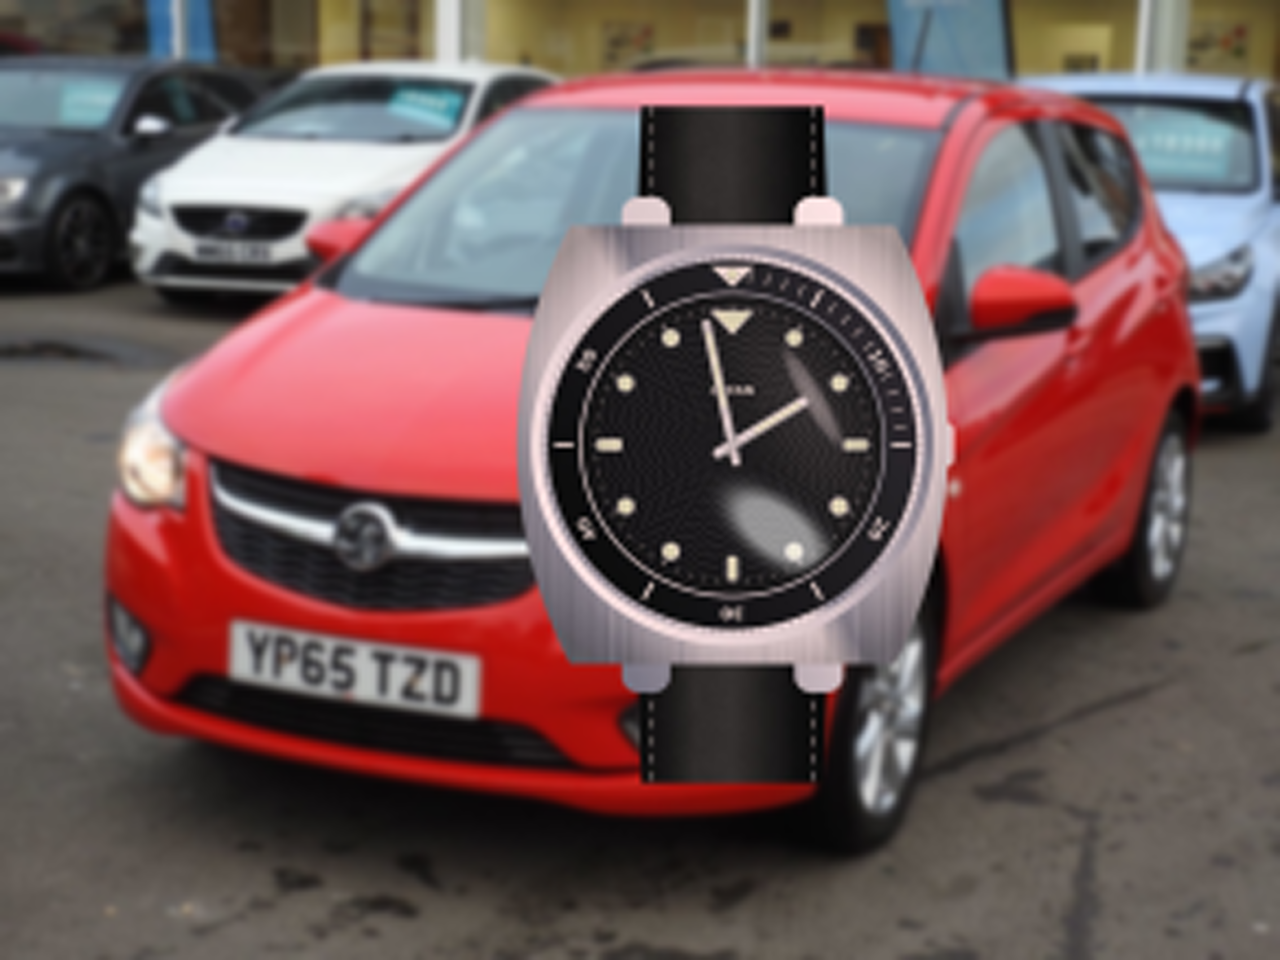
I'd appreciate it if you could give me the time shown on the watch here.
1:58
